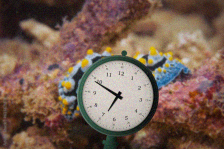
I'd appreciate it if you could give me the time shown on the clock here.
6:49
